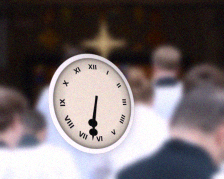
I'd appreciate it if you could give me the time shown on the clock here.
6:32
